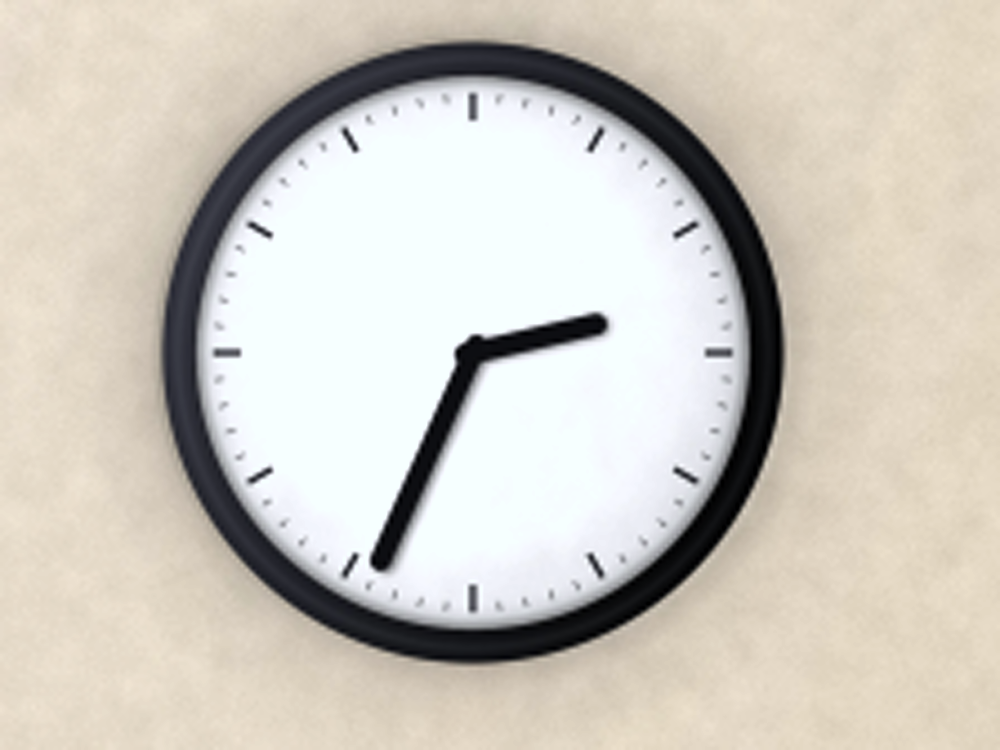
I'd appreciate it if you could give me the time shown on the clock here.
2:34
